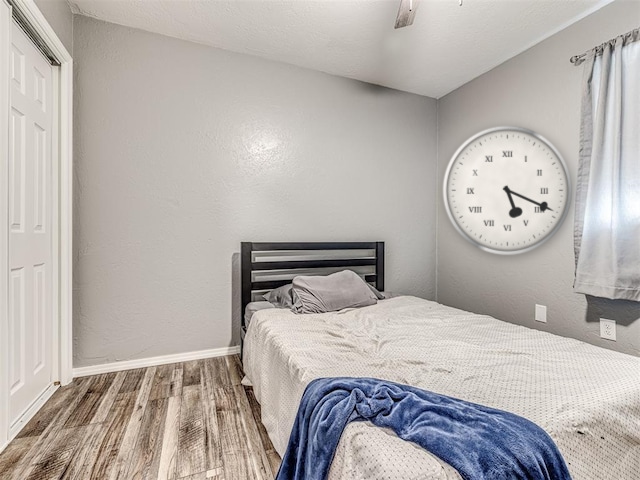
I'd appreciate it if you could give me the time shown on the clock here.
5:19
